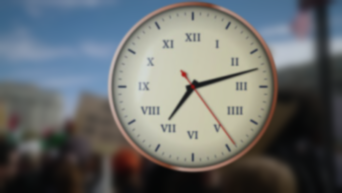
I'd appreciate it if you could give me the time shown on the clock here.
7:12:24
